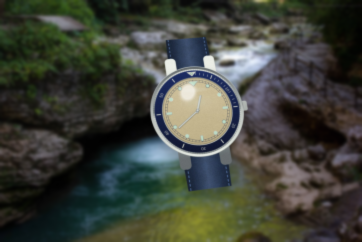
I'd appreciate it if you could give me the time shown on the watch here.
12:39
